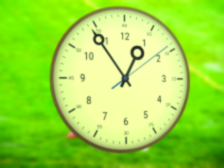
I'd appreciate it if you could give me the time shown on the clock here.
12:54:09
